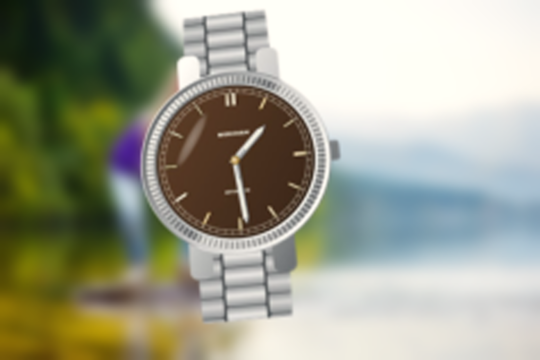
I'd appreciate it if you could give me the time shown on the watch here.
1:29
